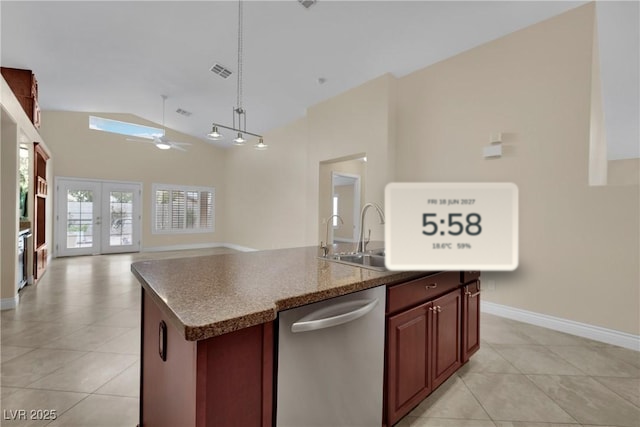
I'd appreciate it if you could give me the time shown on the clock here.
5:58
